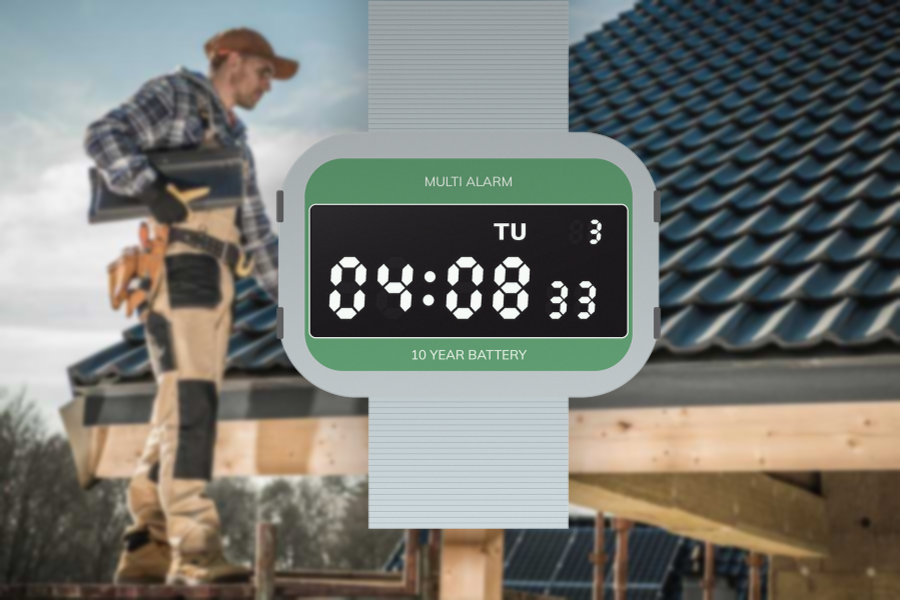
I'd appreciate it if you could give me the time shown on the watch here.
4:08:33
